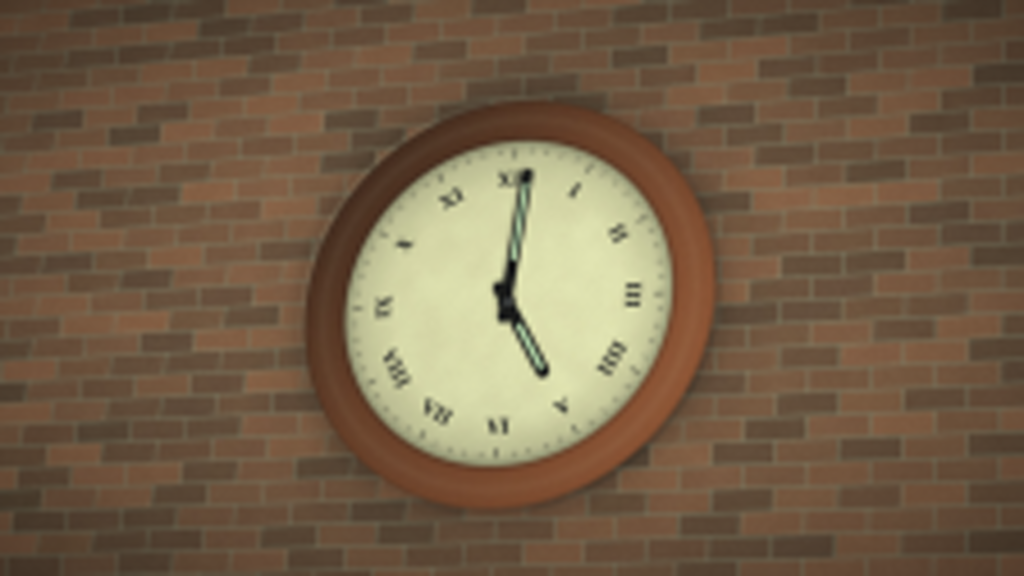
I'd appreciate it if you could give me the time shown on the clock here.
5:01
